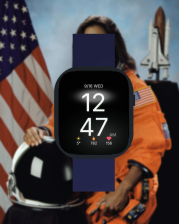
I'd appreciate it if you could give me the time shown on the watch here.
12:47
